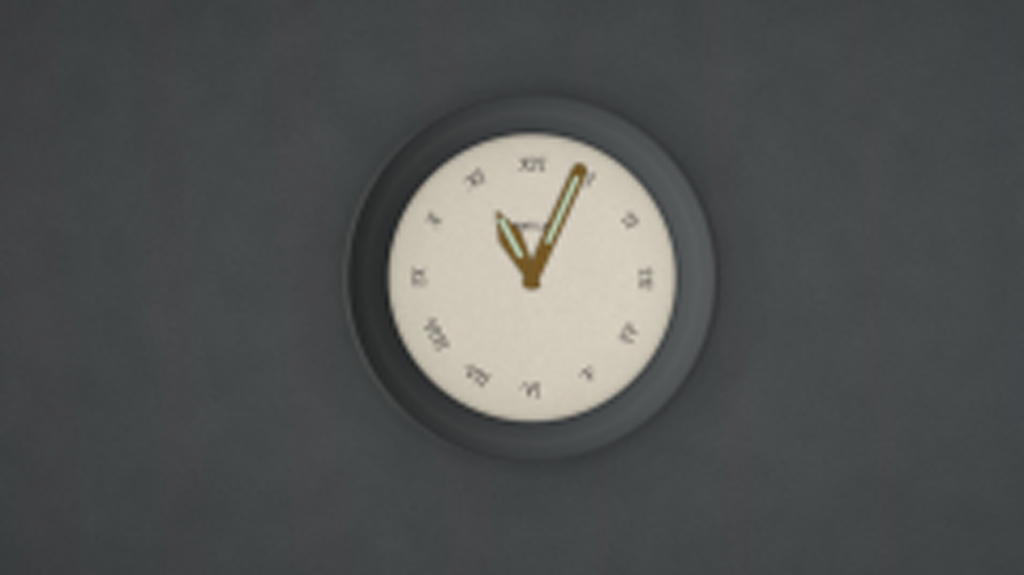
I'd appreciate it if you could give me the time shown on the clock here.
11:04
